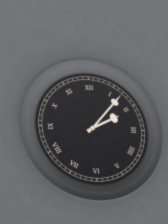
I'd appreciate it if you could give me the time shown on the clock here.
2:07
